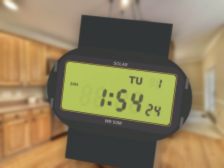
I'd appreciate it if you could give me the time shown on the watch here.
1:54:24
